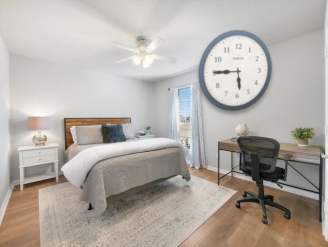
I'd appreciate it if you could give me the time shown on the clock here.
5:45
